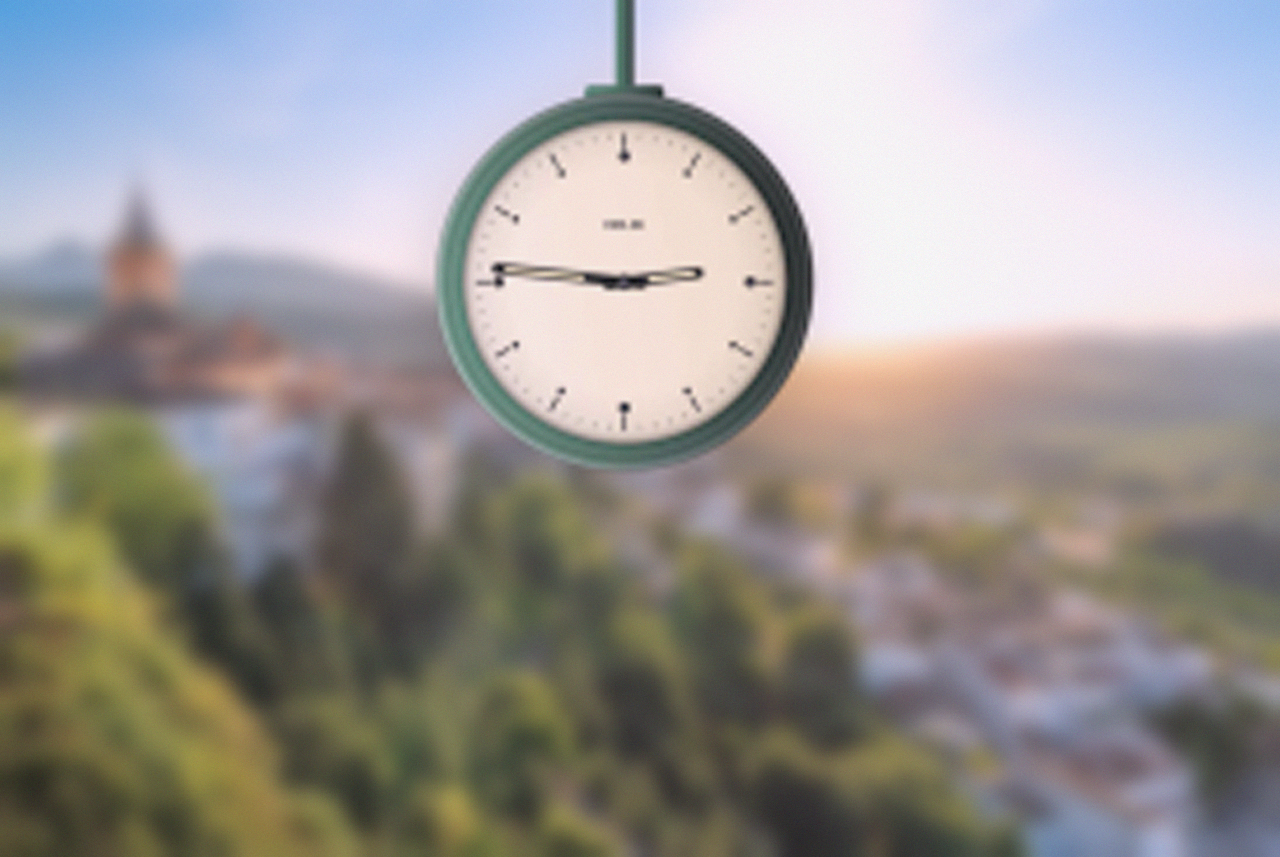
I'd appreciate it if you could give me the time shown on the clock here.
2:46
